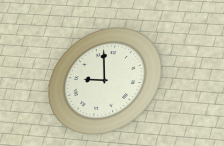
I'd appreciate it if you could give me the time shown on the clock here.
8:57
